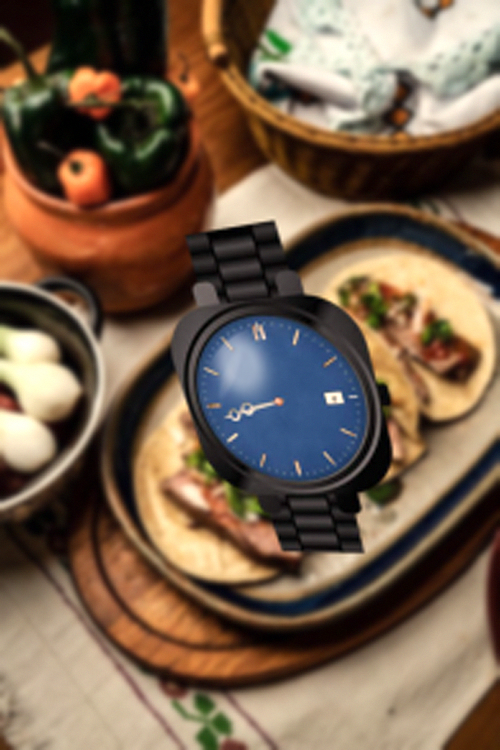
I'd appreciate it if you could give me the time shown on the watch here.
8:43
